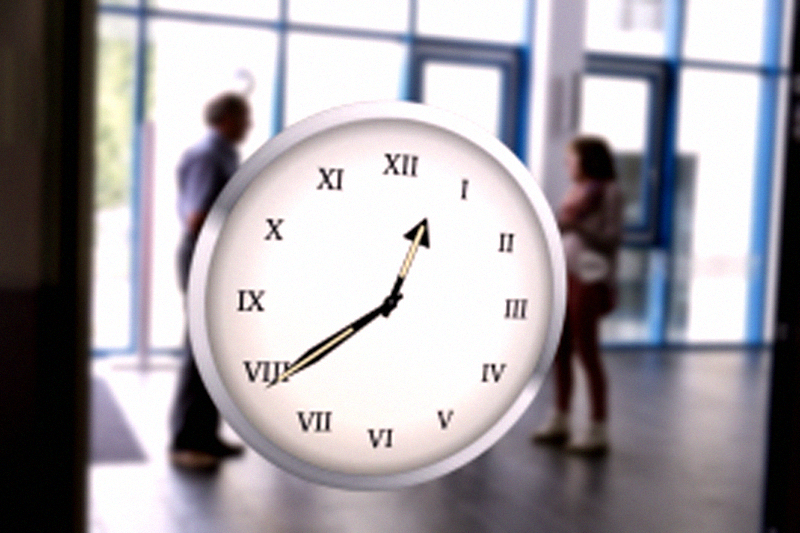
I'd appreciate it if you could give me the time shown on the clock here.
12:39
